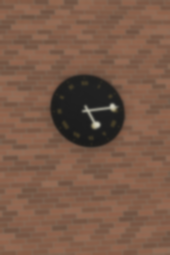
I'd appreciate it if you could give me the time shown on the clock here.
5:14
